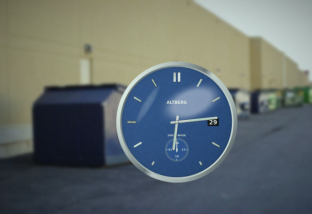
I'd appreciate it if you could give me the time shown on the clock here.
6:14
